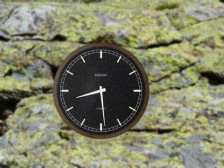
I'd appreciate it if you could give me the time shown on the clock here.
8:29
